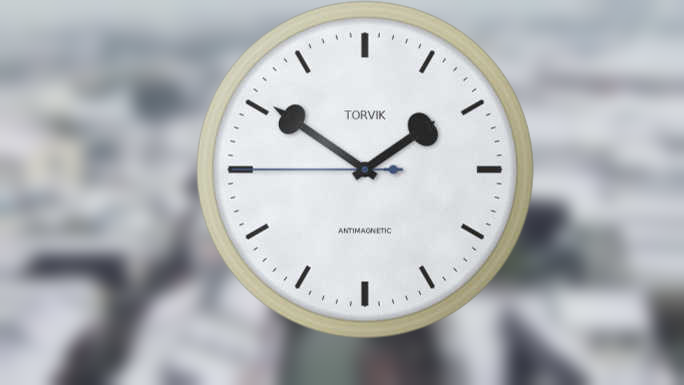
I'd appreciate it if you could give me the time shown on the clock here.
1:50:45
